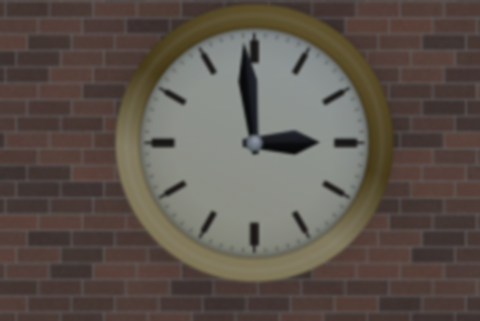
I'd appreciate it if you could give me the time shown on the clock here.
2:59
